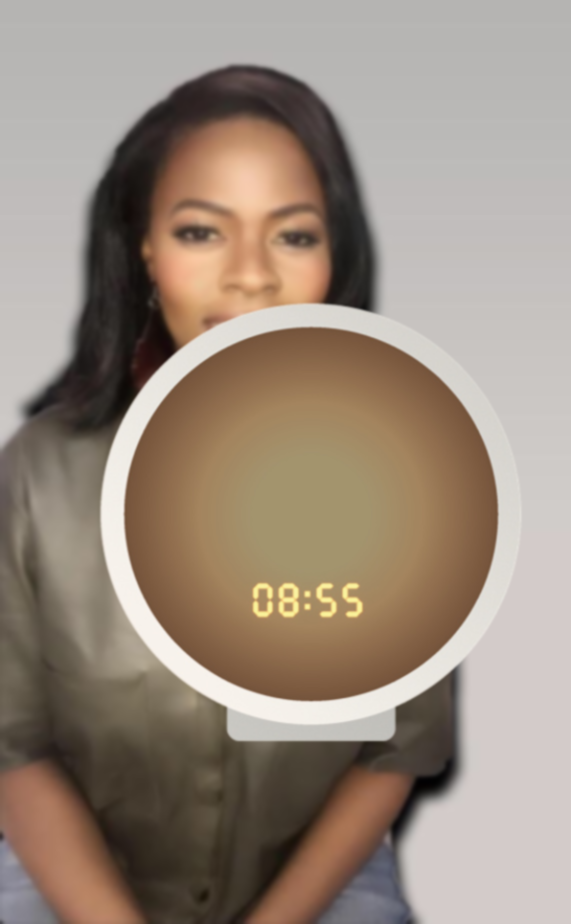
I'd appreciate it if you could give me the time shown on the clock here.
8:55
